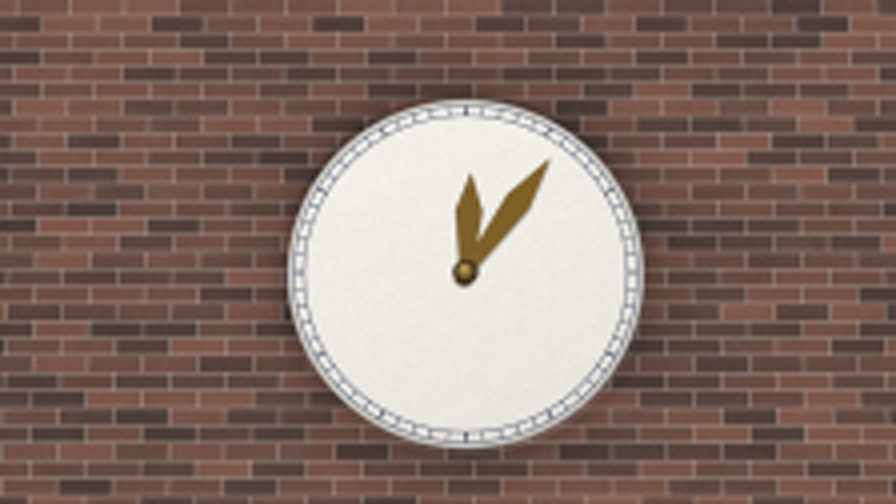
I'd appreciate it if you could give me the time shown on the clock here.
12:06
